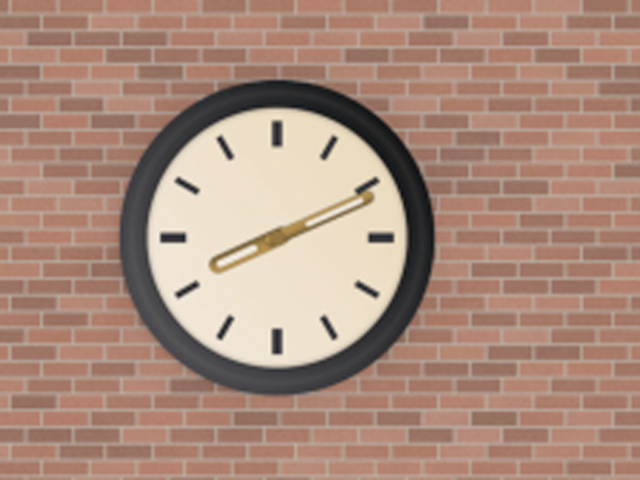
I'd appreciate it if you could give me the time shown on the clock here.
8:11
